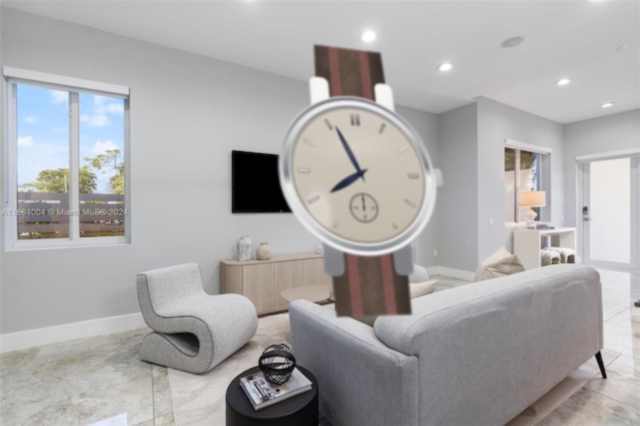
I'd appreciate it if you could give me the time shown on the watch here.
7:56
